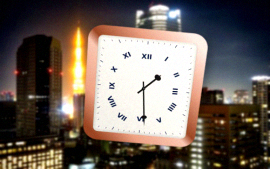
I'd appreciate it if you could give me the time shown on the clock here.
1:29
